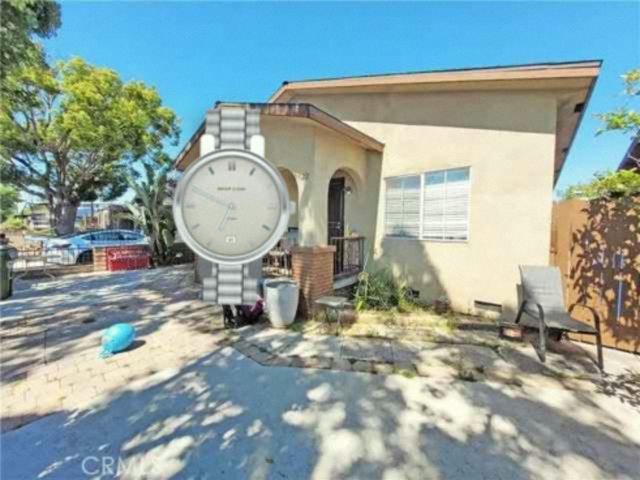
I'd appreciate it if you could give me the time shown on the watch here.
6:49
